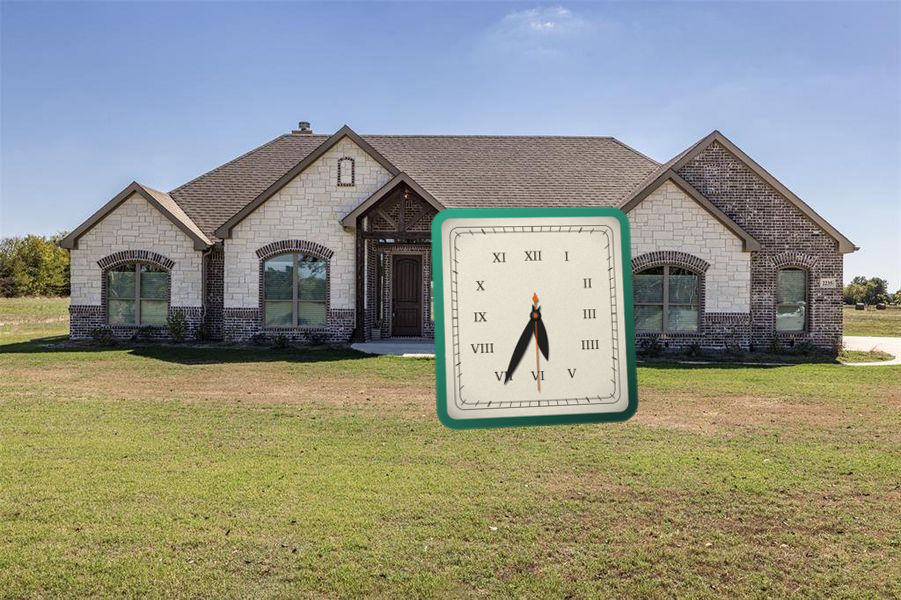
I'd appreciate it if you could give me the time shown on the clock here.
5:34:30
